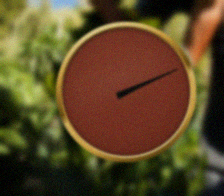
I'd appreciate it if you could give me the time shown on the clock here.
2:11
